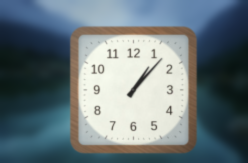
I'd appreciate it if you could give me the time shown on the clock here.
1:07
